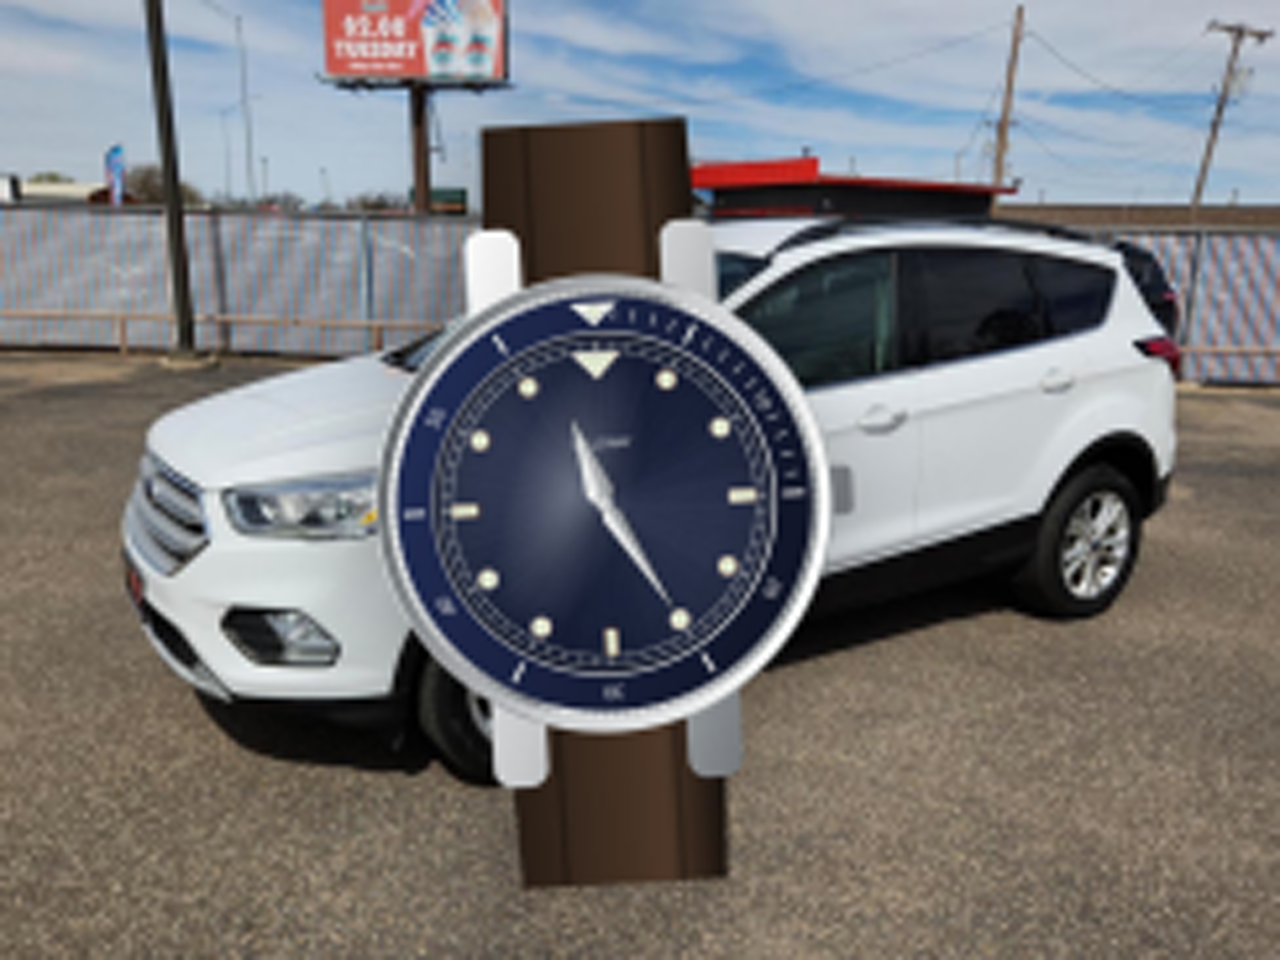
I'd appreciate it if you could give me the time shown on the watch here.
11:25
